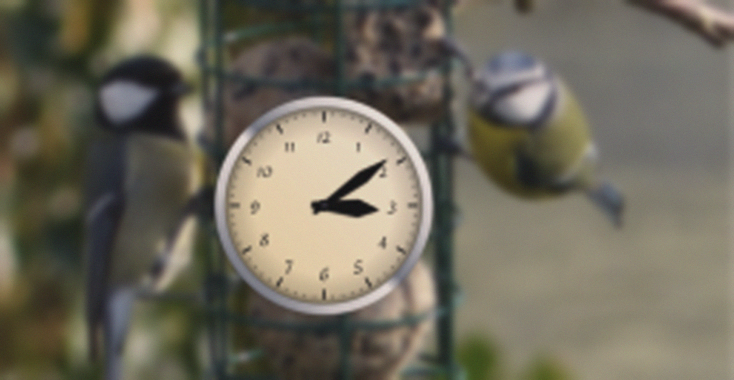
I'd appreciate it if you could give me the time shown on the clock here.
3:09
